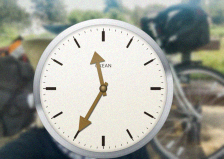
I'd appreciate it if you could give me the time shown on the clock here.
11:35
